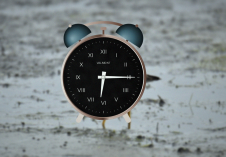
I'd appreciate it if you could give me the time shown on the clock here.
6:15
